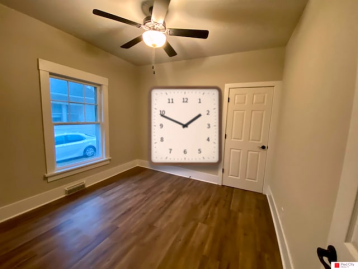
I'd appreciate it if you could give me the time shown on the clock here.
1:49
